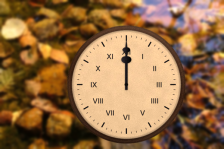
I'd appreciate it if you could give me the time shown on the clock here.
12:00
